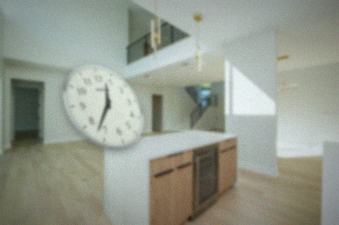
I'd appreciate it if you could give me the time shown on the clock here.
12:37
